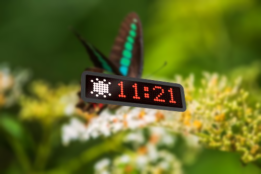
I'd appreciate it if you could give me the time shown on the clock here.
11:21
